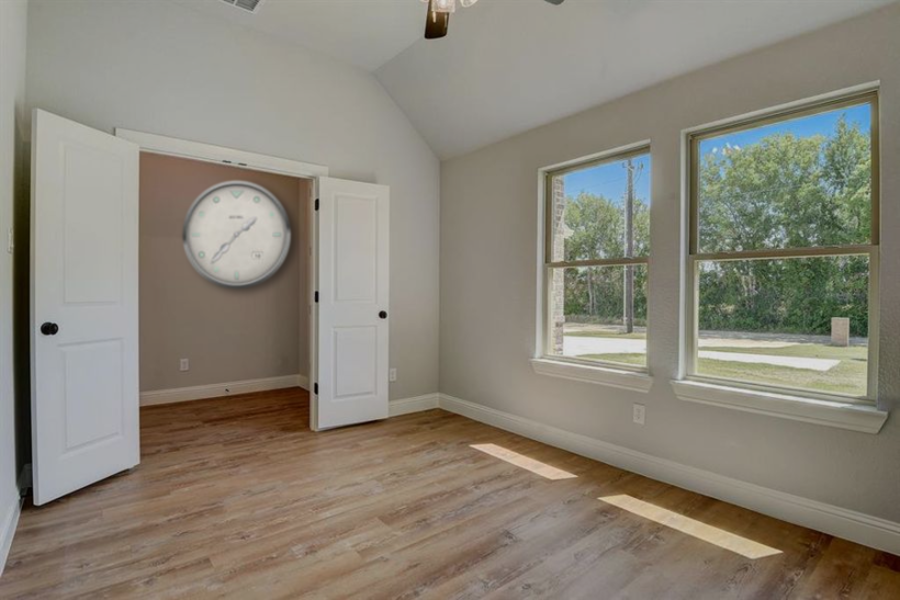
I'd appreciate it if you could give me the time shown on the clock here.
1:37
